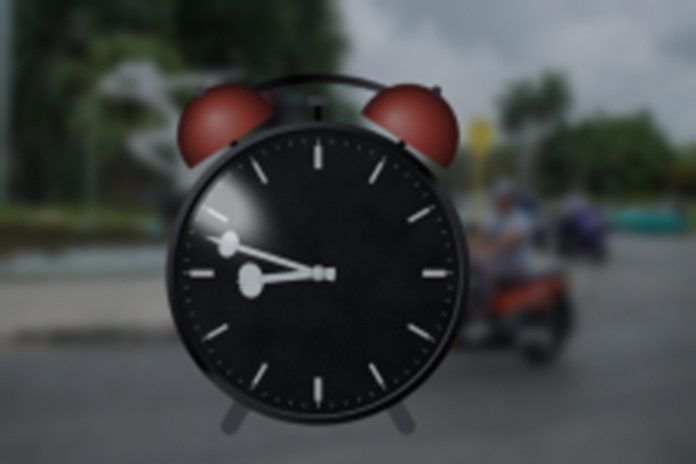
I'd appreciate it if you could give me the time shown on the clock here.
8:48
